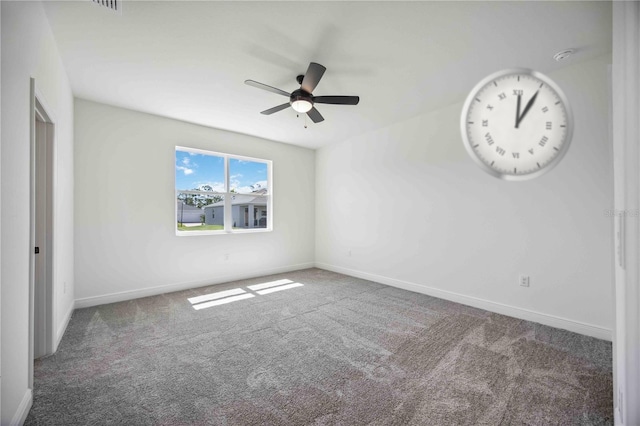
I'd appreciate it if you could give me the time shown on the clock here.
12:05
